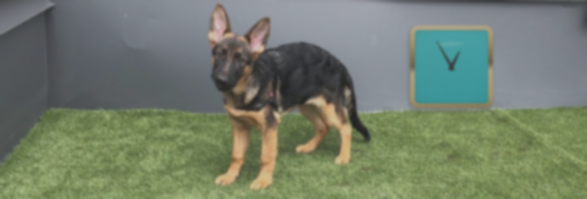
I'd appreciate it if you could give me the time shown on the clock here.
12:55
